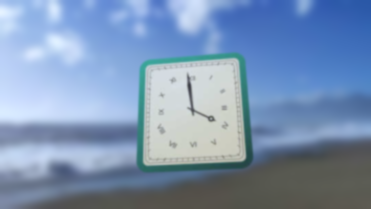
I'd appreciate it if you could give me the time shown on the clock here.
3:59
